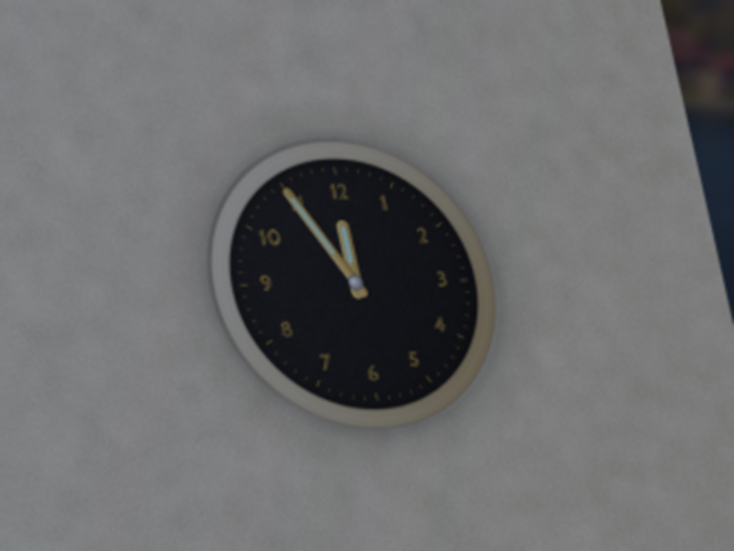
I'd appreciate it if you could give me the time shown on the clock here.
11:55
